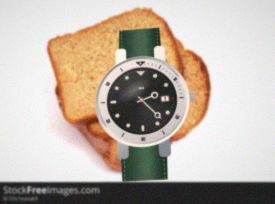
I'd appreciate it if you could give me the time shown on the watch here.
2:23
